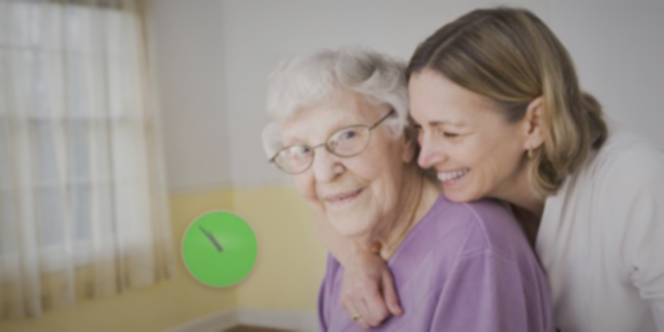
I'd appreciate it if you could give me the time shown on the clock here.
10:53
